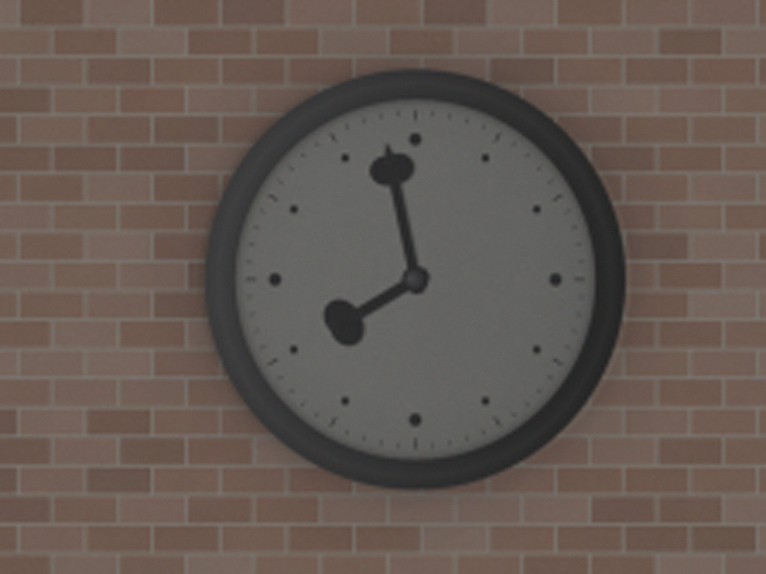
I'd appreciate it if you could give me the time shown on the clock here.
7:58
